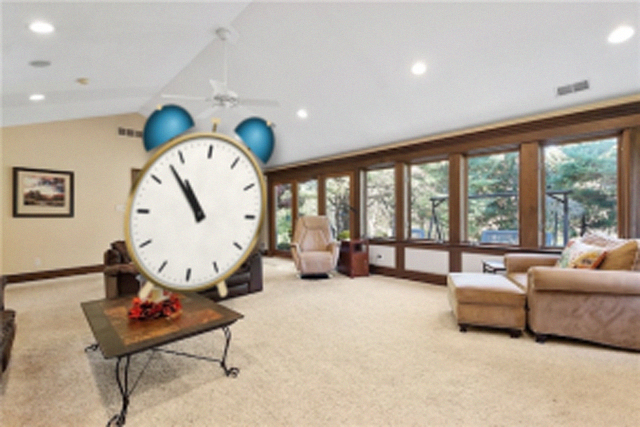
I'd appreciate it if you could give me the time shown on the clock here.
10:53
